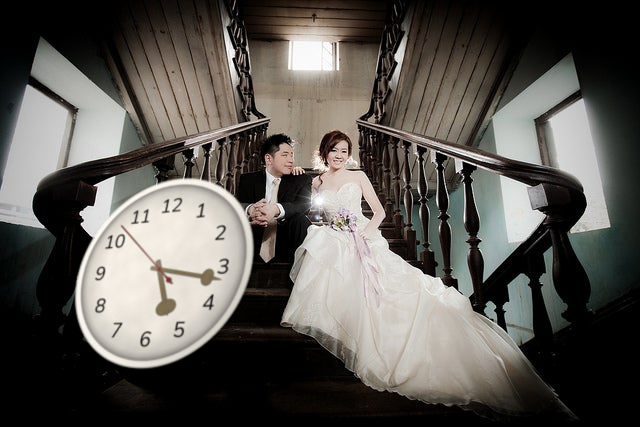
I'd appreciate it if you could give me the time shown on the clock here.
5:16:52
